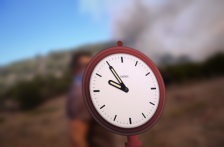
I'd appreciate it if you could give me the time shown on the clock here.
9:55
